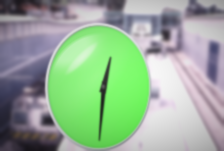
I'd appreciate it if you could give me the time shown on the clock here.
12:31
